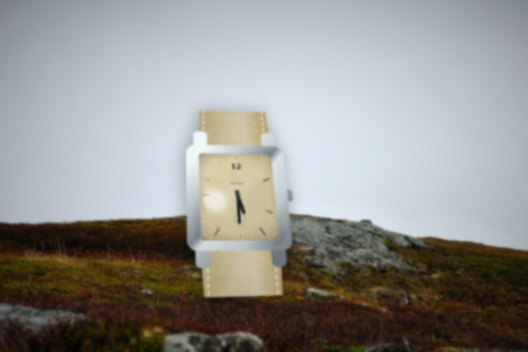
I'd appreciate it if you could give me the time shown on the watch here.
5:30
